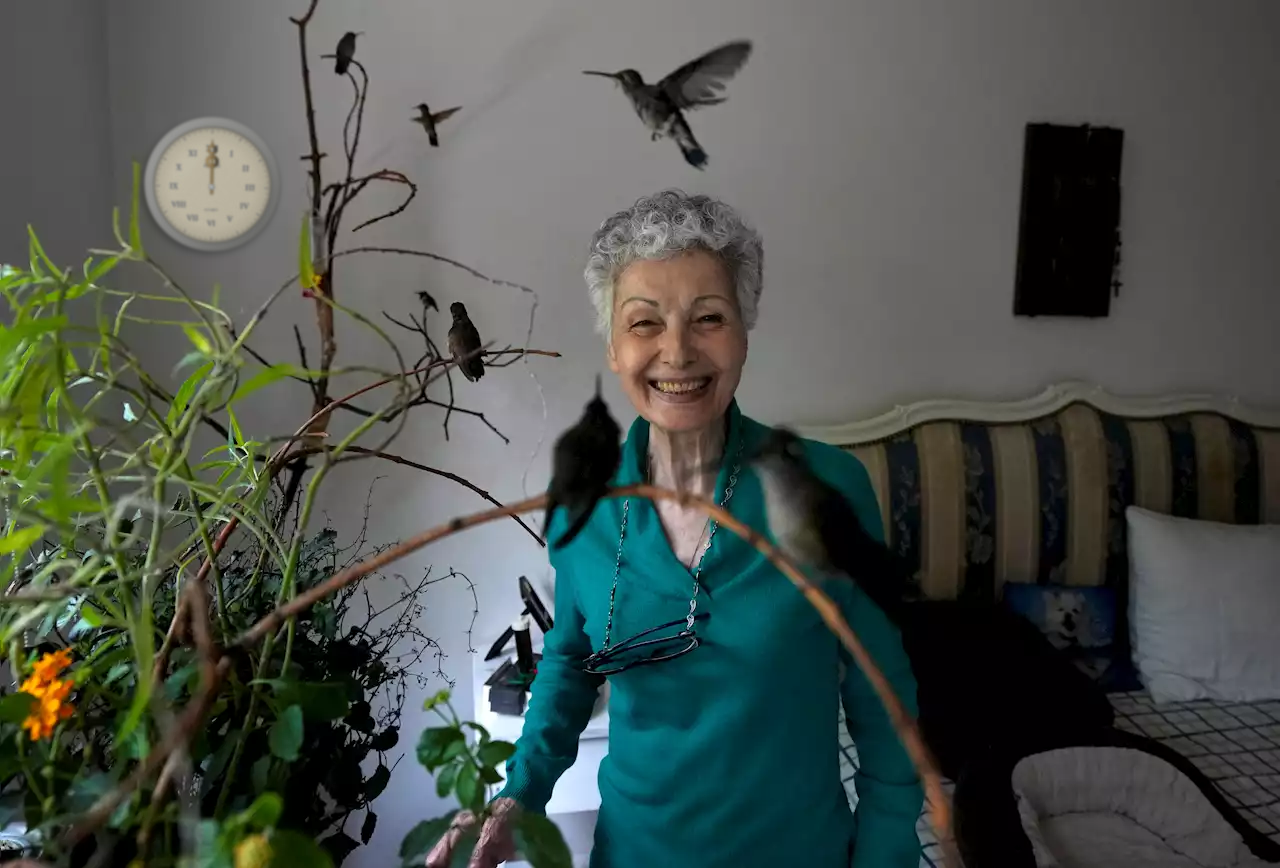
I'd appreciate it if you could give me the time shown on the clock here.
12:00
